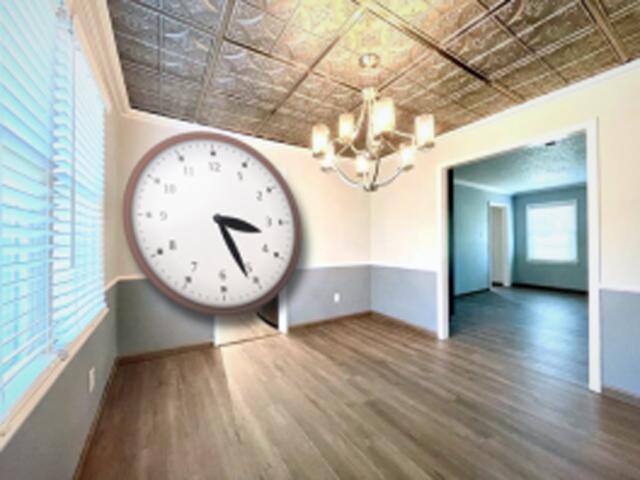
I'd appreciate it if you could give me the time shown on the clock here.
3:26
